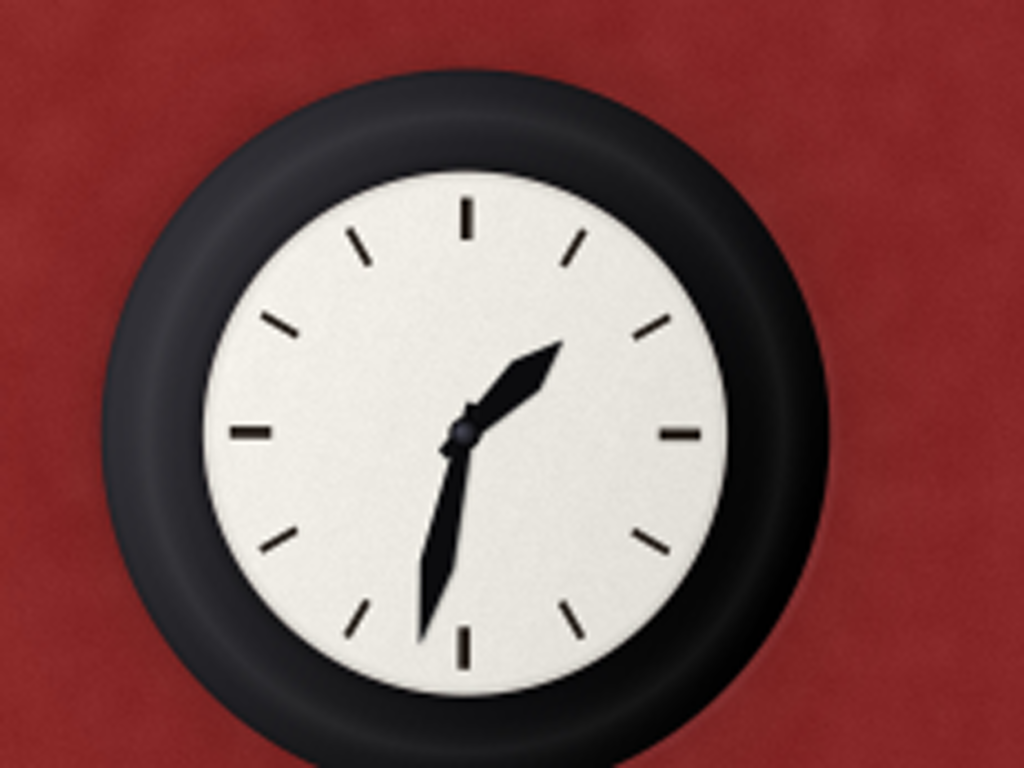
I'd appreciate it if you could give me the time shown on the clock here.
1:32
